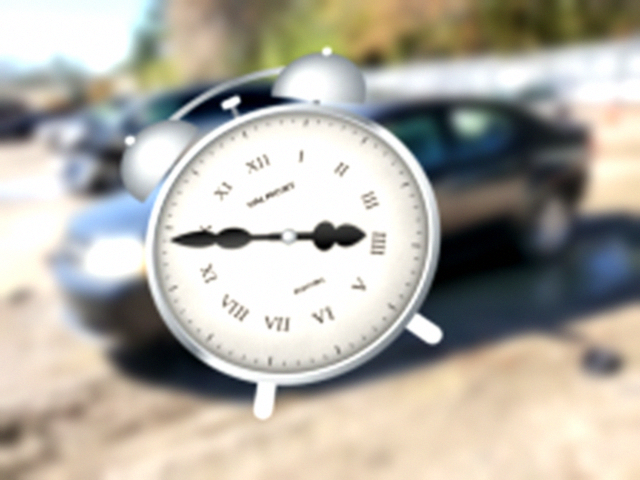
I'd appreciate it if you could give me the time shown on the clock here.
3:49
